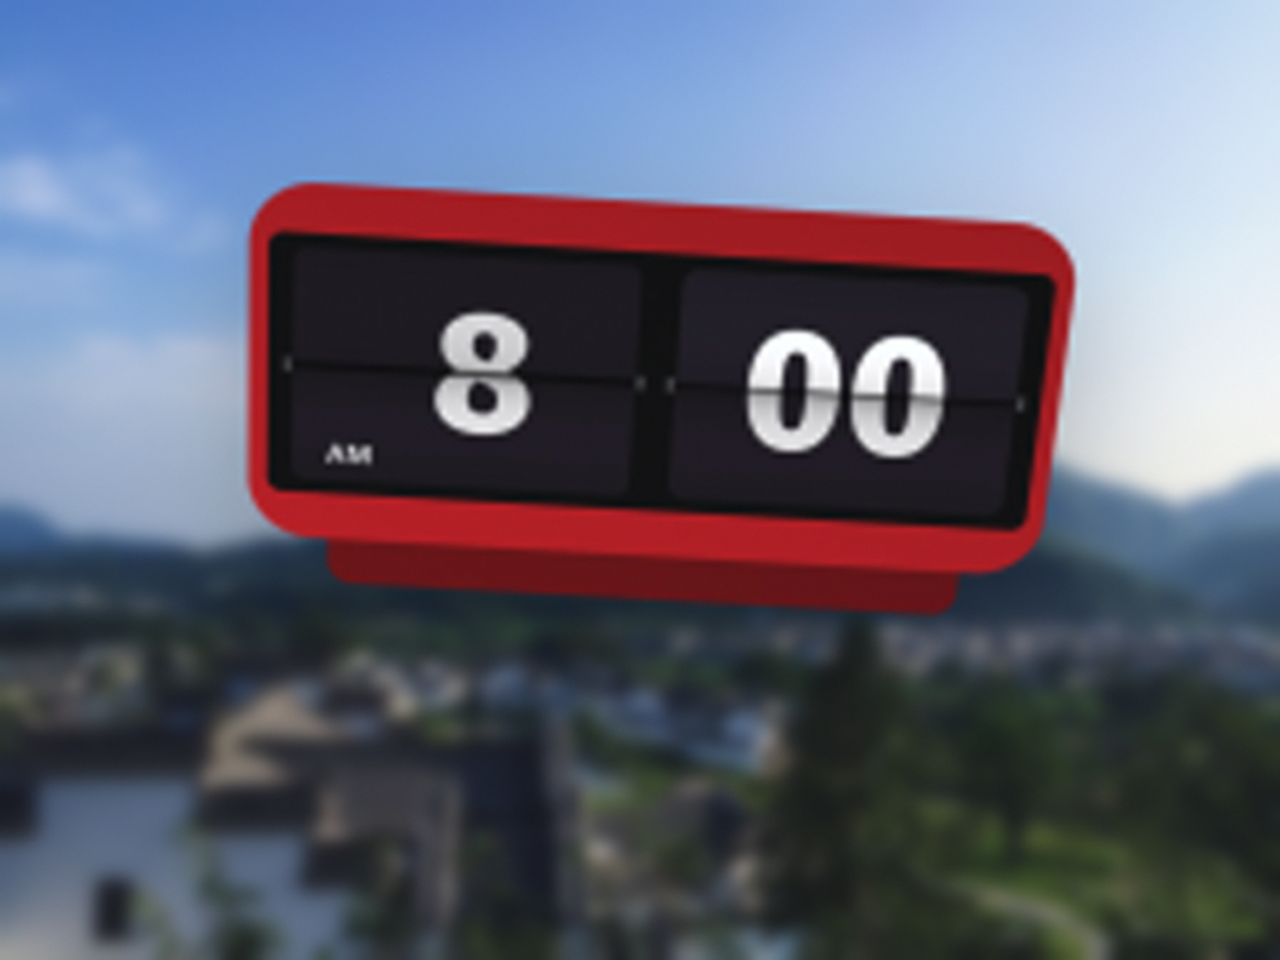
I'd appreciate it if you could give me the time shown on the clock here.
8:00
